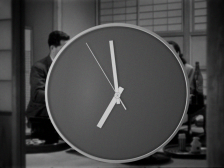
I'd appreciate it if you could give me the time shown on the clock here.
6:58:55
